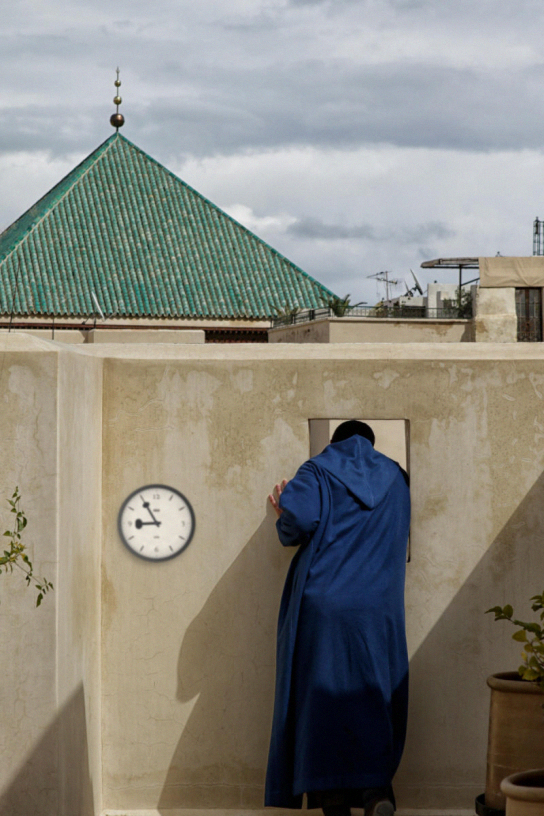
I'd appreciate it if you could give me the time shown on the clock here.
8:55
